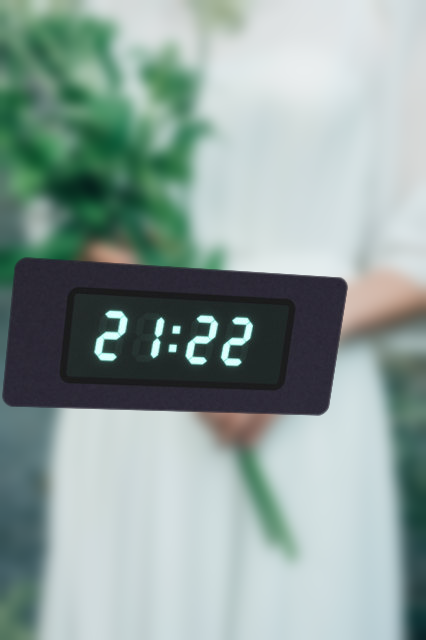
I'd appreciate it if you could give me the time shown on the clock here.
21:22
